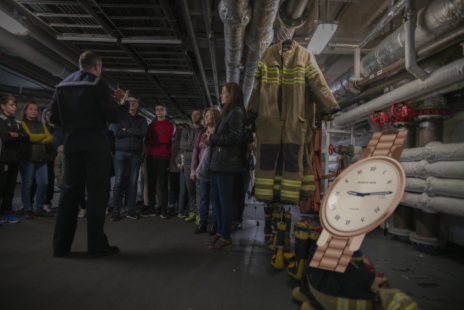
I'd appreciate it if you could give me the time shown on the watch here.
9:14
